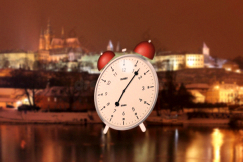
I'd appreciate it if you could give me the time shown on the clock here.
7:07
